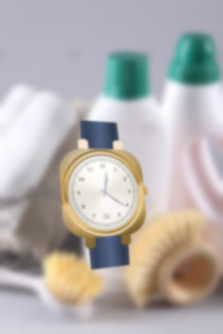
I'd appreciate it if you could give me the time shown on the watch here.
12:21
